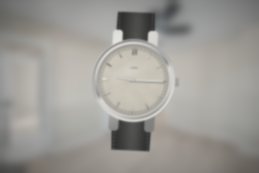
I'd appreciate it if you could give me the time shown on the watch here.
9:15
